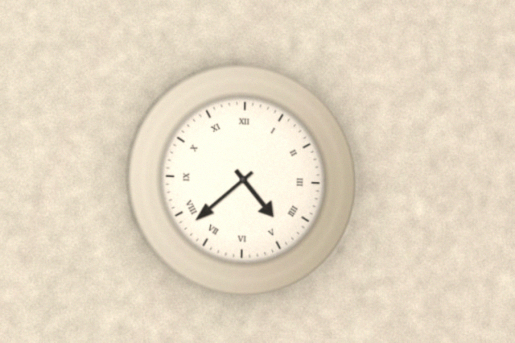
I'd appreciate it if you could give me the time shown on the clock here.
4:38
